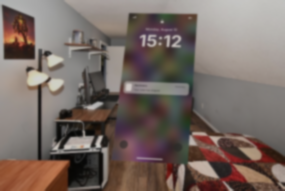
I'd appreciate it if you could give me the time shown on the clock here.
15:12
